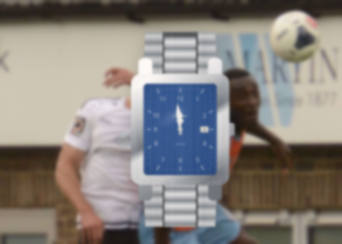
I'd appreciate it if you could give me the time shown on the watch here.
11:59
